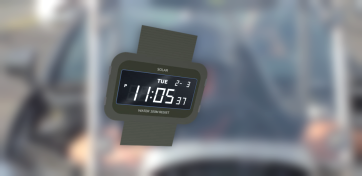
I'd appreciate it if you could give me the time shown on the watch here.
11:05:37
